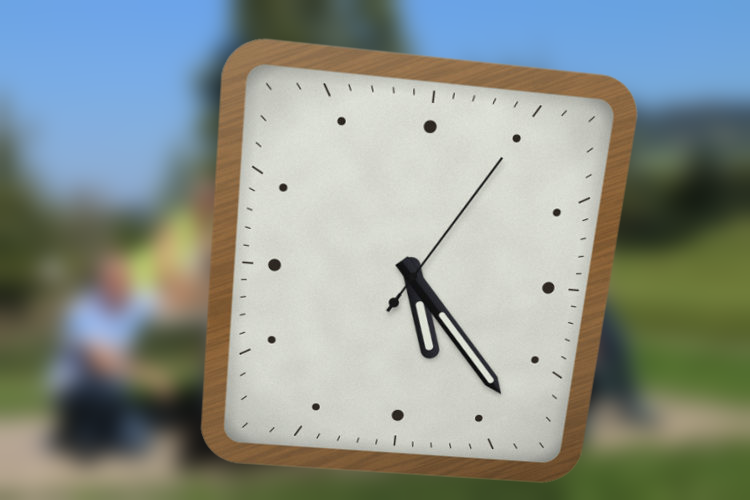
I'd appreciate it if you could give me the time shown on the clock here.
5:23:05
